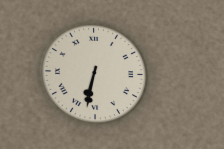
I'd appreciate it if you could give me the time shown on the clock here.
6:32
